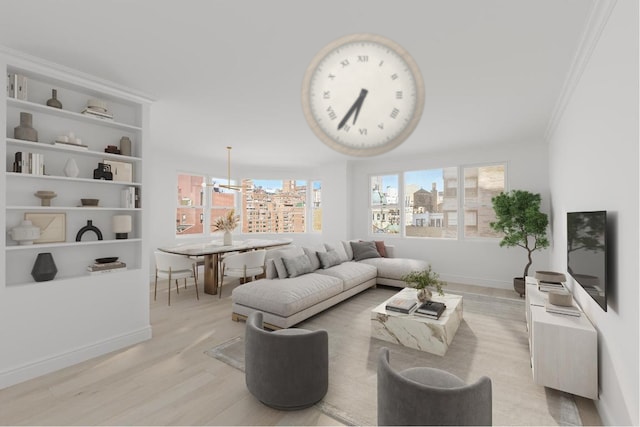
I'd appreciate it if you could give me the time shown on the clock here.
6:36
